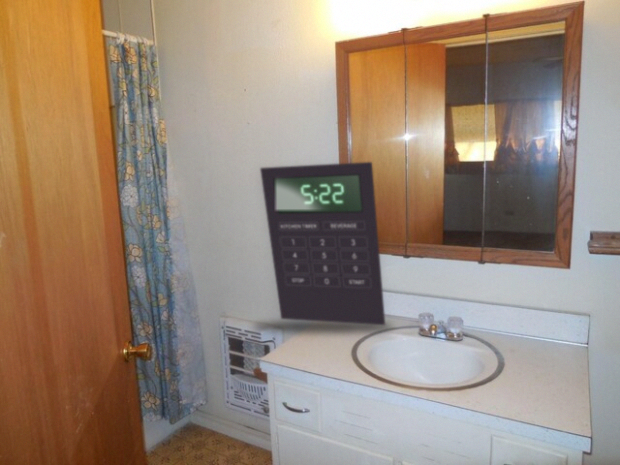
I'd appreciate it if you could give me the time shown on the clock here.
5:22
